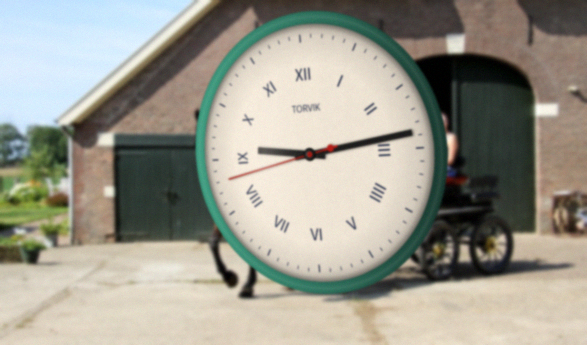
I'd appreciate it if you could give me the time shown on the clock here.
9:13:43
